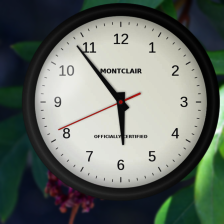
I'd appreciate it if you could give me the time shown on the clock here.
5:53:41
